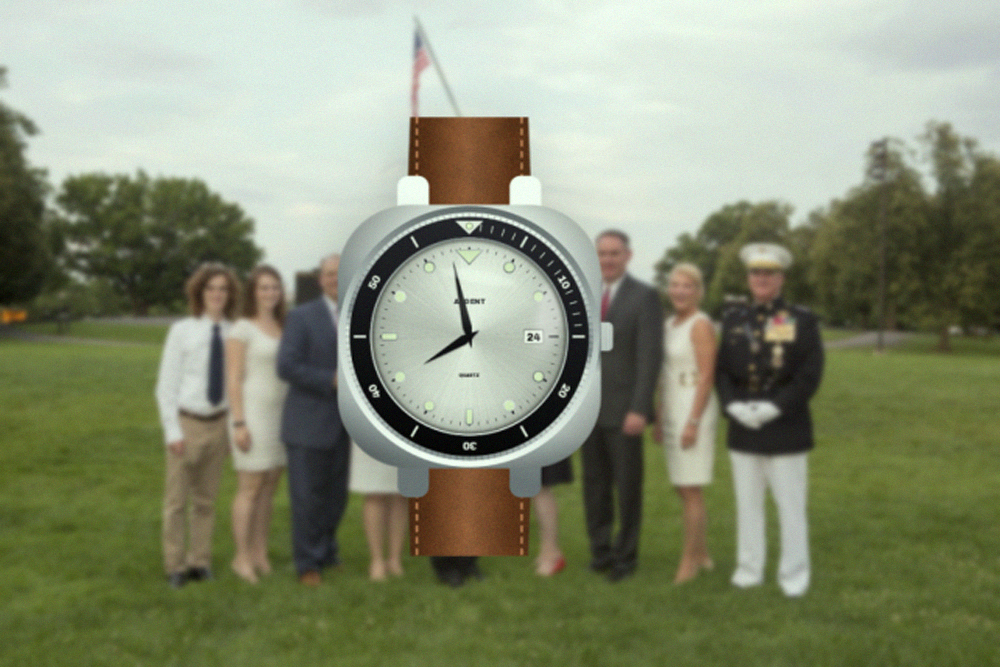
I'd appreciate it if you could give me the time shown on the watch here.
7:58
